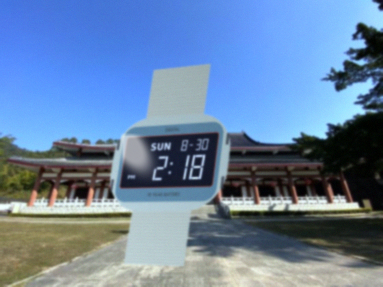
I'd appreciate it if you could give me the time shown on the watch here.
2:18
